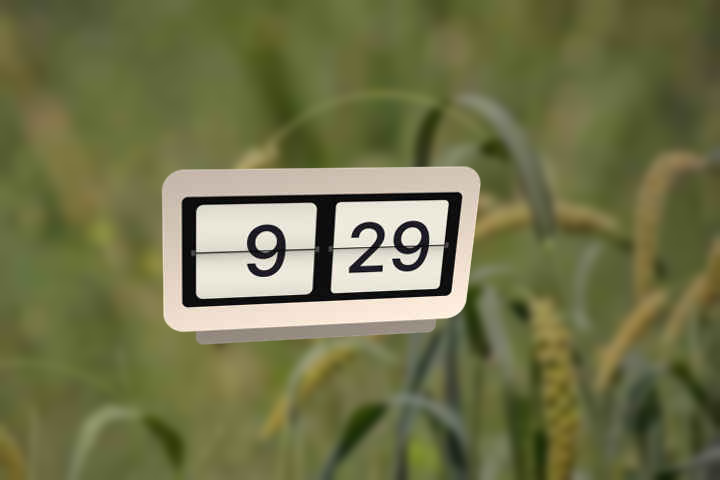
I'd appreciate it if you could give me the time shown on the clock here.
9:29
